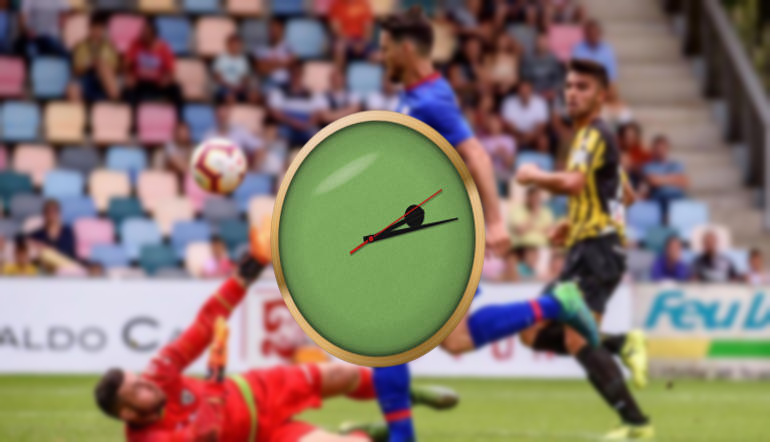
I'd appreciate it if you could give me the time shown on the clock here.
2:13:10
